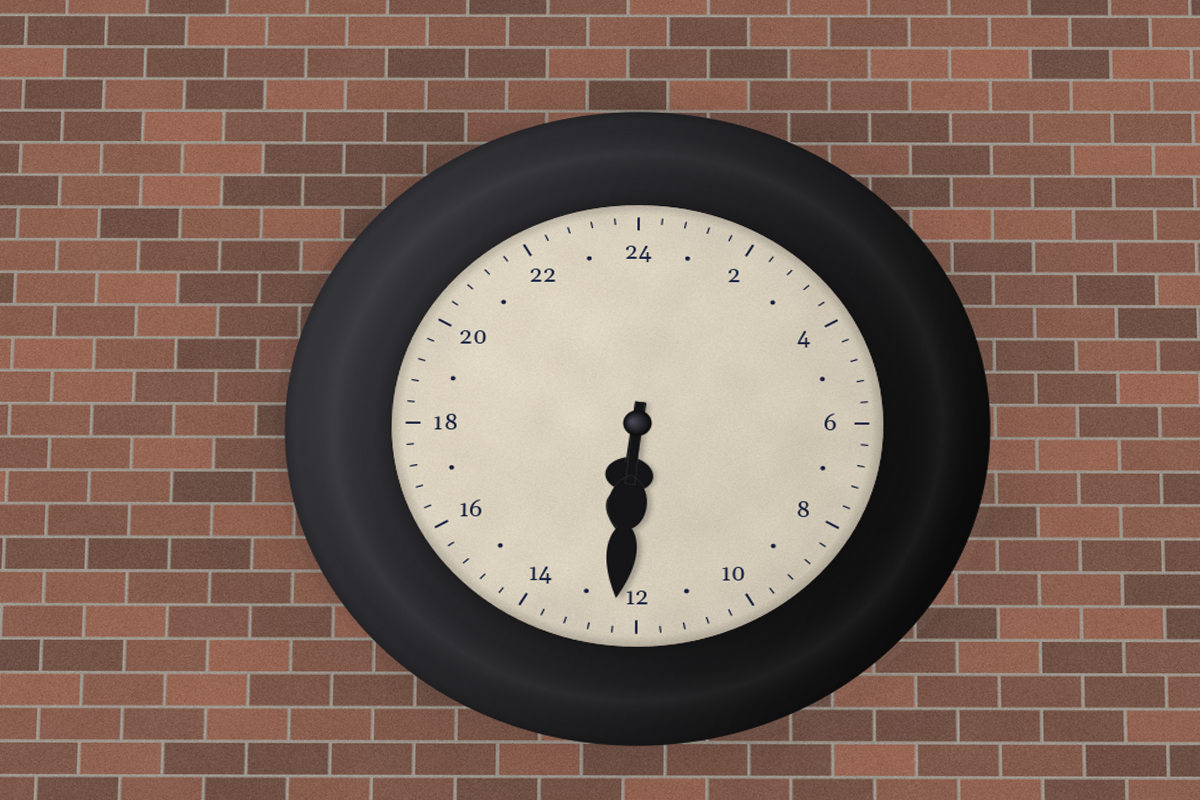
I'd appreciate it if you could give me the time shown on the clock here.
12:31
